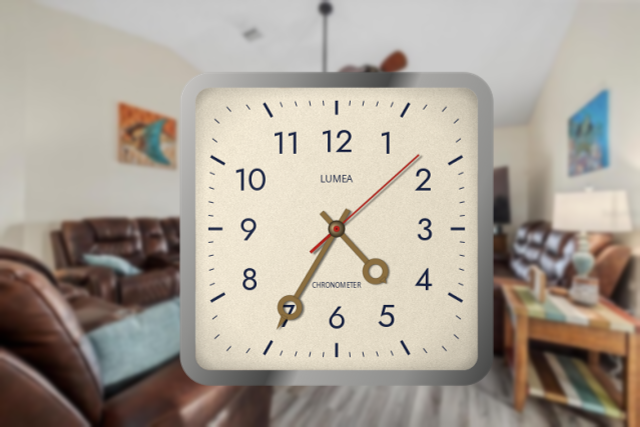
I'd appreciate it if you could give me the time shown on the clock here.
4:35:08
